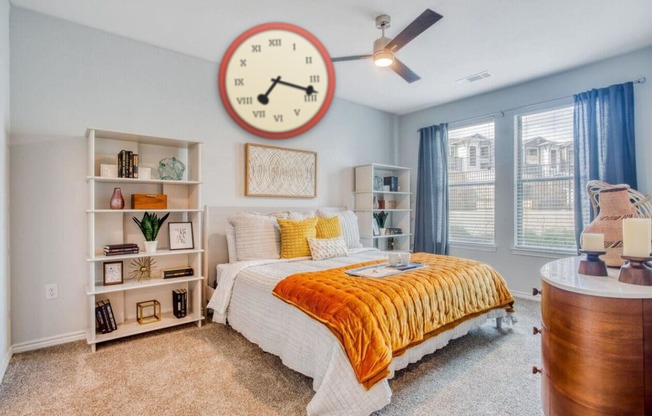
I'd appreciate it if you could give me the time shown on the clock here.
7:18
